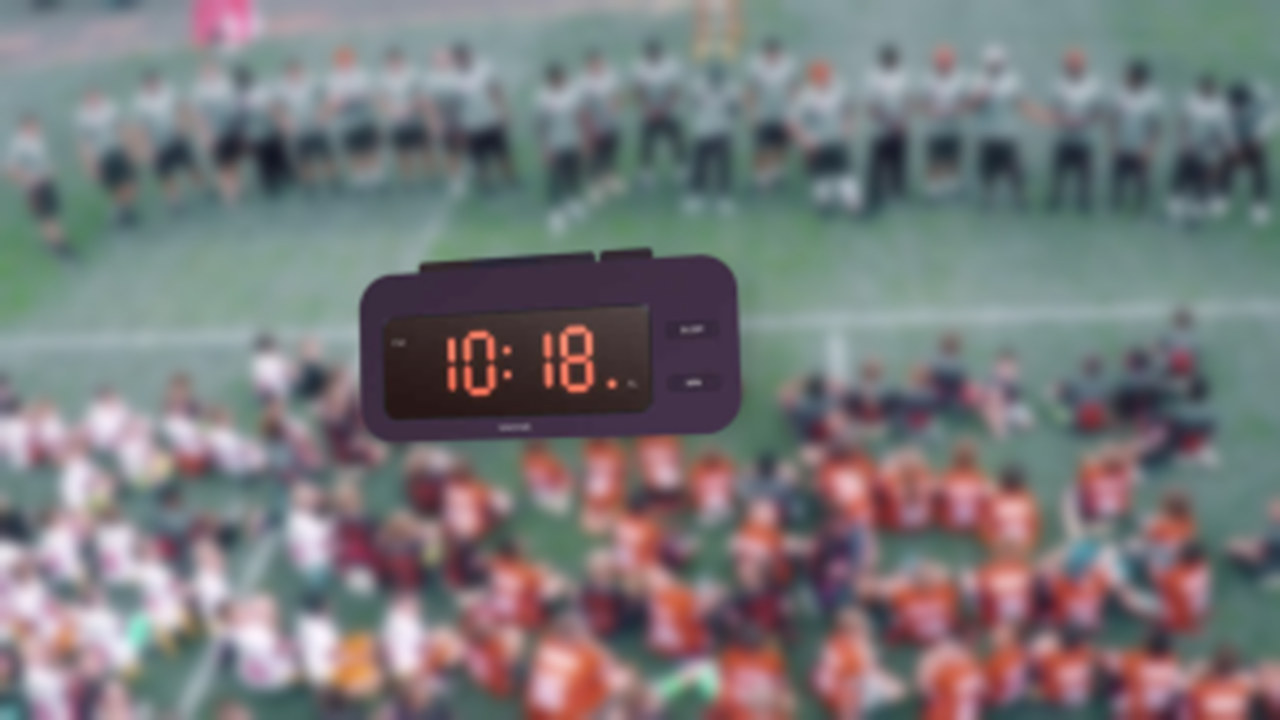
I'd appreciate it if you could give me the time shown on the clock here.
10:18
